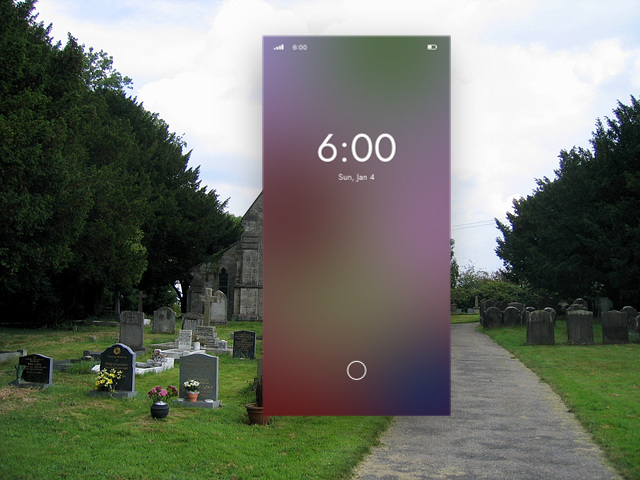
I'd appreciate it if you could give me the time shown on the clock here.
6:00
